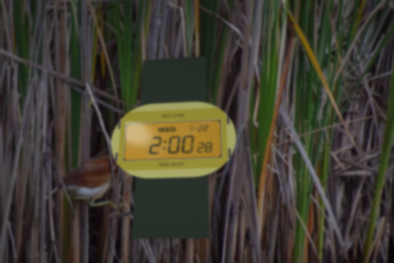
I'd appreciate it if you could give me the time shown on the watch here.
2:00
